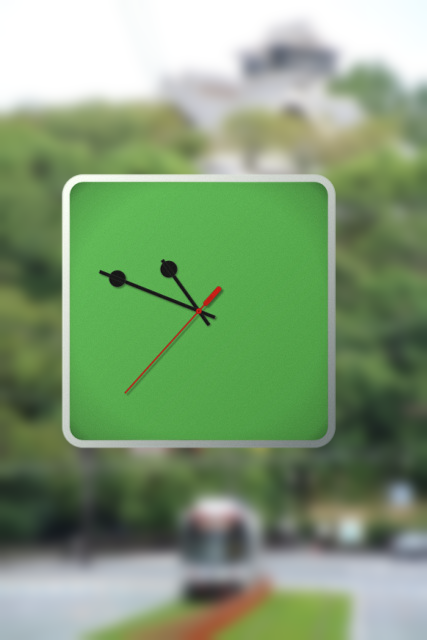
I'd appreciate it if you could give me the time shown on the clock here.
10:48:37
